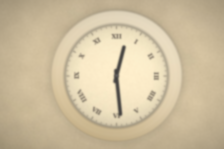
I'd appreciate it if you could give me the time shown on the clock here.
12:29
